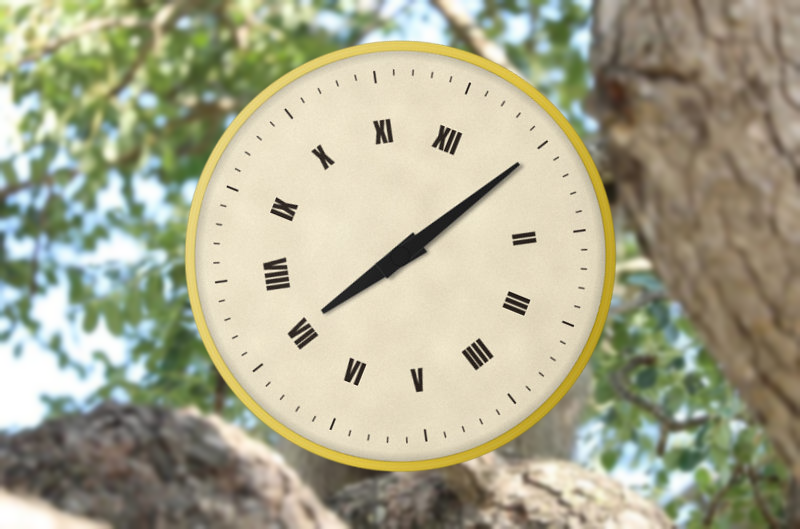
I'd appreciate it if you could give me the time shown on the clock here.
7:05
